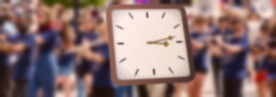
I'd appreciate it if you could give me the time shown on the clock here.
3:13
